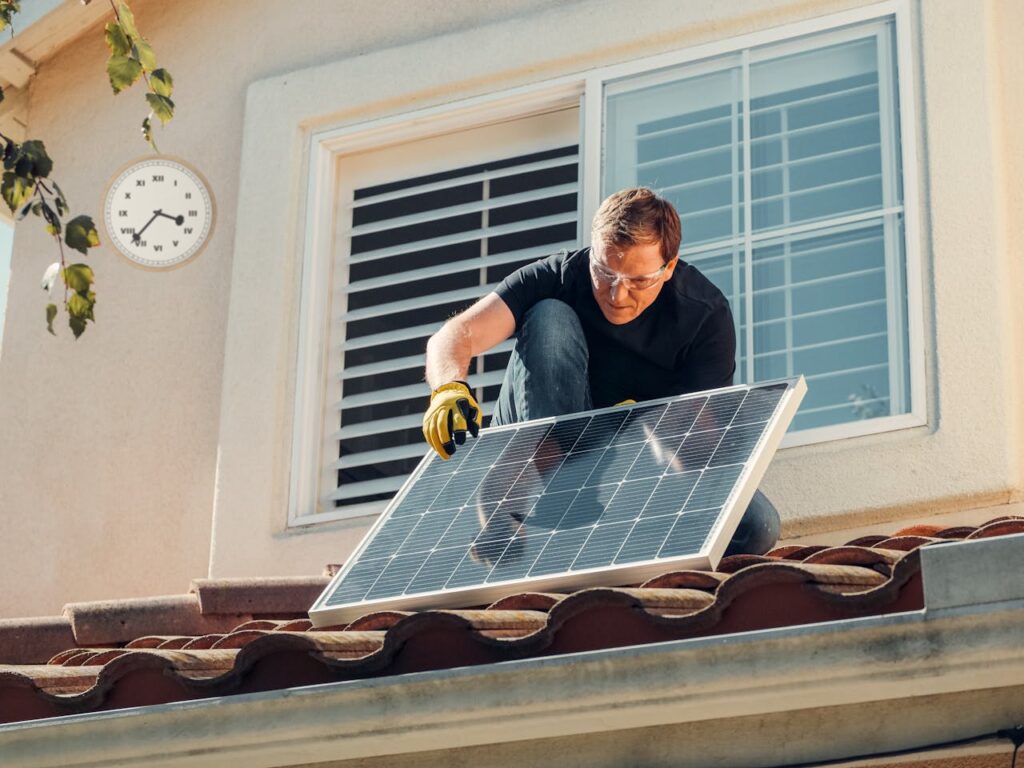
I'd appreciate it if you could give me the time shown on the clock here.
3:37
